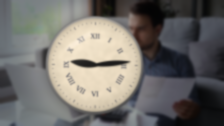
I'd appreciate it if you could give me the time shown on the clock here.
9:14
